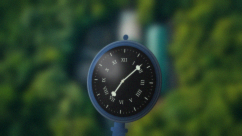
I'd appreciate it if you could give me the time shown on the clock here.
7:08
